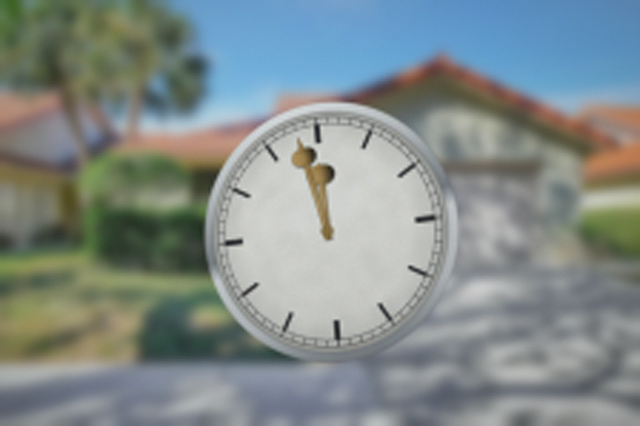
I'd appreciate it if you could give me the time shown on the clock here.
11:58
